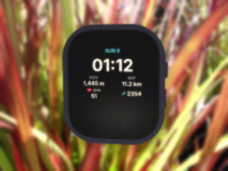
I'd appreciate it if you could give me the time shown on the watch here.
1:12
